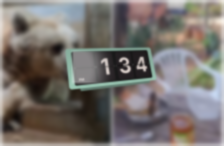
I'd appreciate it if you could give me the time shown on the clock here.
1:34
